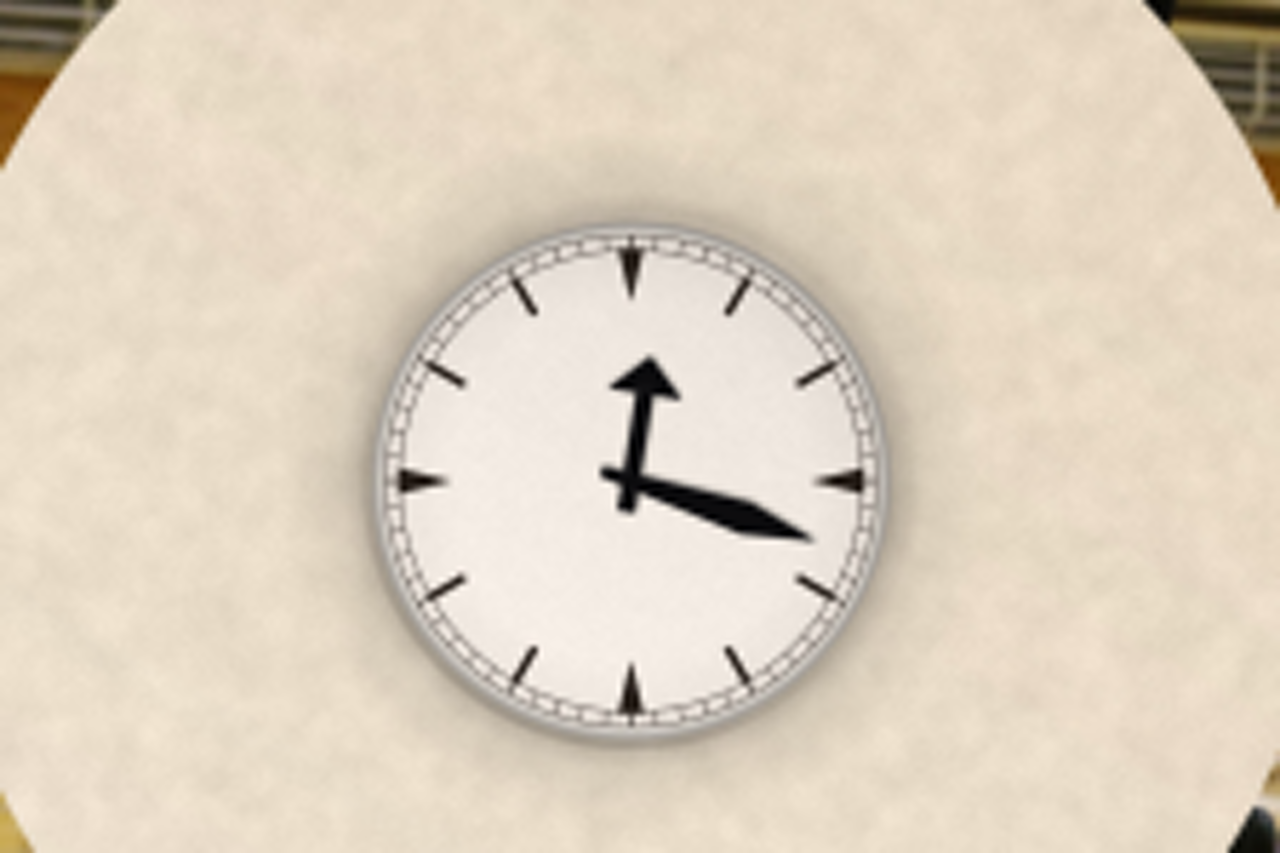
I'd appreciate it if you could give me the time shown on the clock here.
12:18
